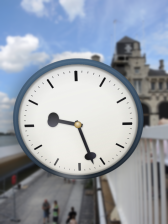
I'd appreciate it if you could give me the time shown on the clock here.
9:27
